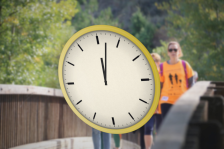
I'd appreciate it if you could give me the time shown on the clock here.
12:02
